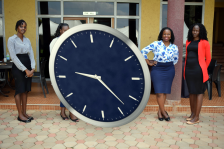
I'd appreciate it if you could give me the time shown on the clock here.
9:23
